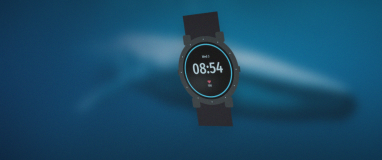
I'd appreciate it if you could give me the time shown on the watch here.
8:54
